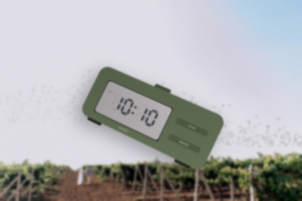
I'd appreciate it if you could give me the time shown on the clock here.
10:10
